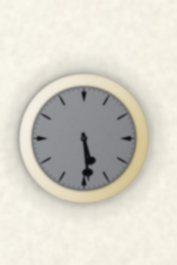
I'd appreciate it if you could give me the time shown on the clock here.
5:29
